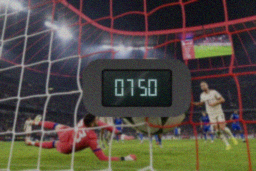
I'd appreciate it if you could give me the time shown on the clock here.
7:50
